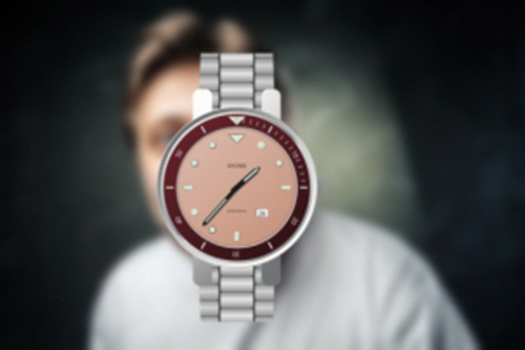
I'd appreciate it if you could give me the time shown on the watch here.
1:37
